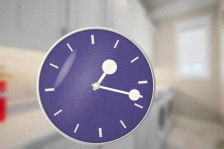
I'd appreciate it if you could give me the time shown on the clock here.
1:18
